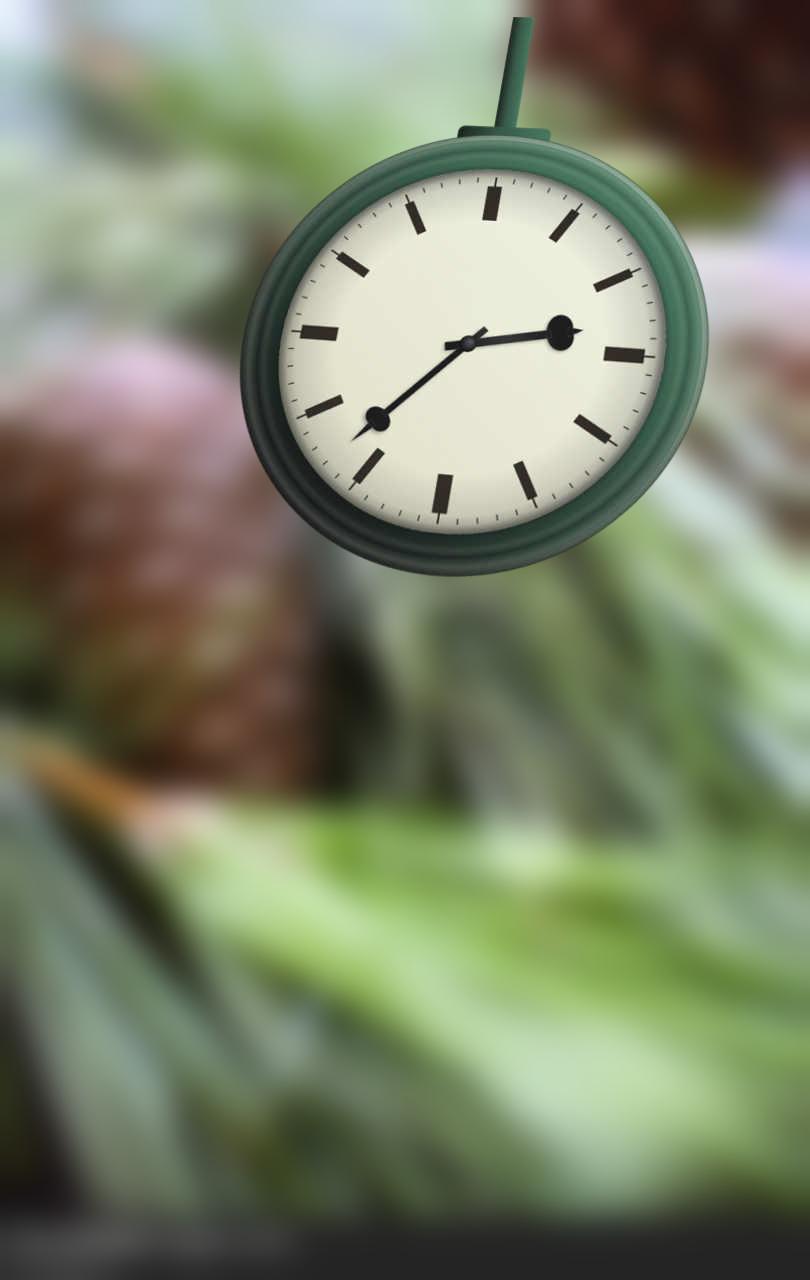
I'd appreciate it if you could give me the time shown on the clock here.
2:37
